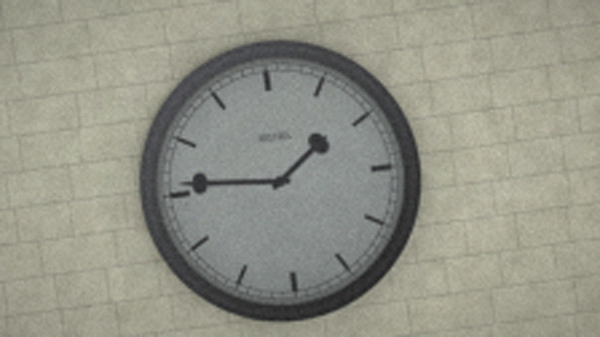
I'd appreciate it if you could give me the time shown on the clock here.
1:46
